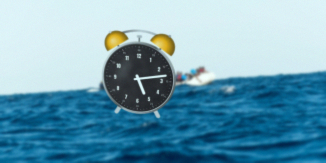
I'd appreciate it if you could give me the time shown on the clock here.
5:13
